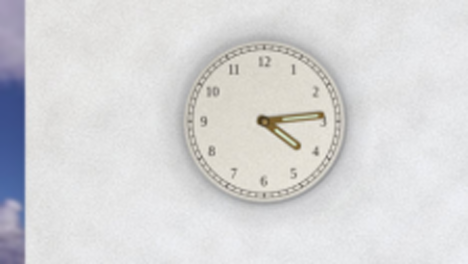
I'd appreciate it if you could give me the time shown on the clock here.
4:14
